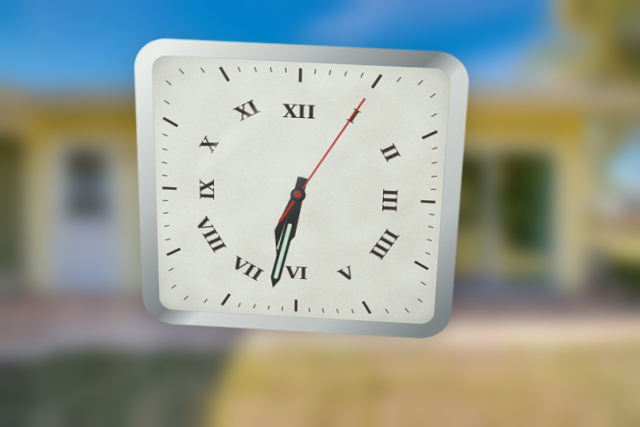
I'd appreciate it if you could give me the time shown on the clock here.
6:32:05
